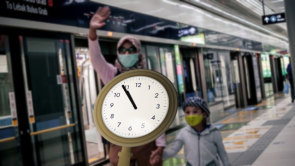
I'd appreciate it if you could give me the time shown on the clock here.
10:54
